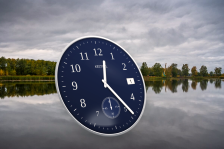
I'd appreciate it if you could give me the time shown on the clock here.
12:24
